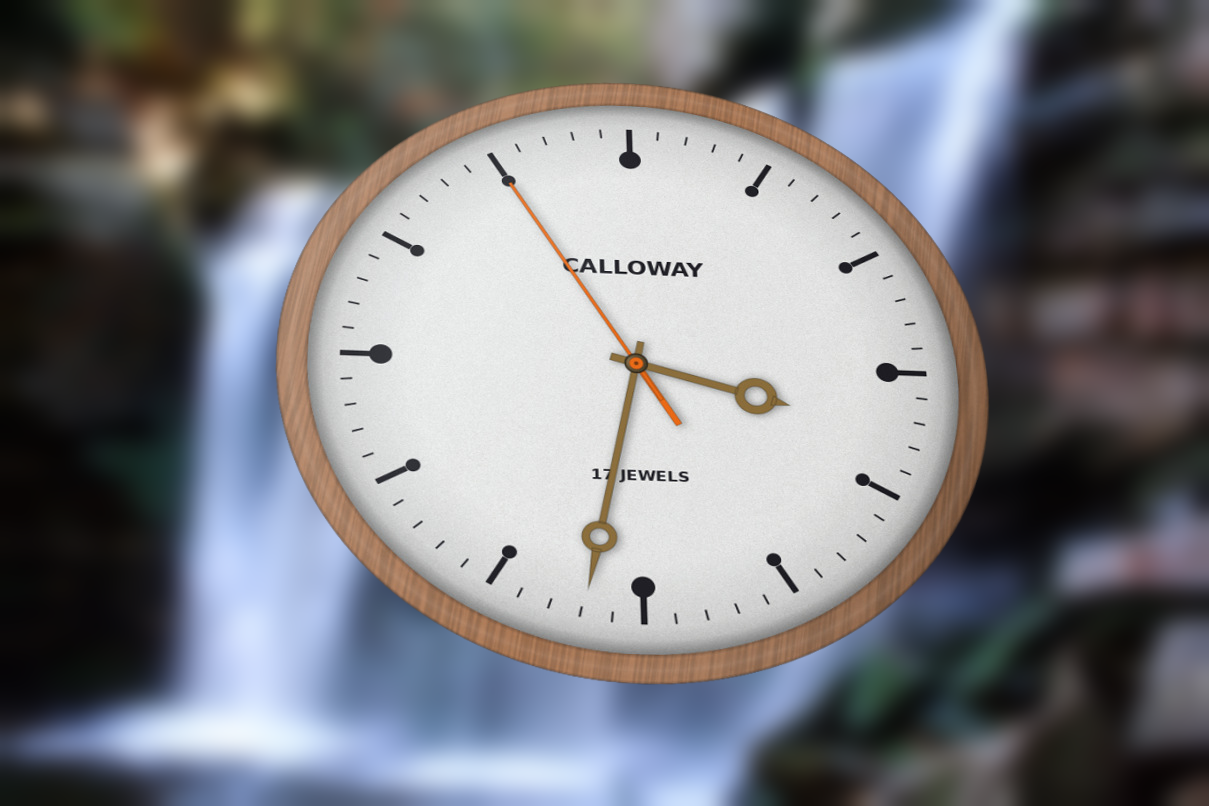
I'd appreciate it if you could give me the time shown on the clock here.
3:31:55
